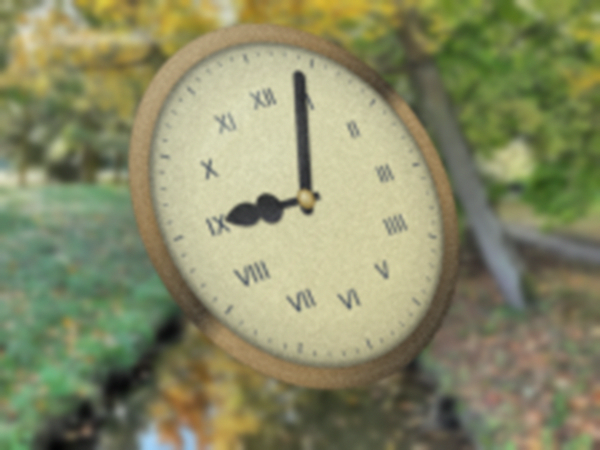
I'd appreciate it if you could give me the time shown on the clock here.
9:04
